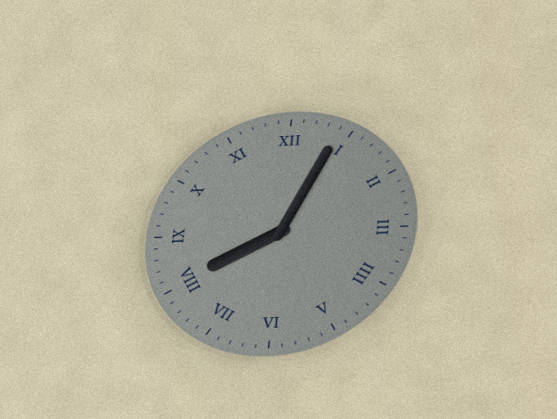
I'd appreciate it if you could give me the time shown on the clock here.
8:04
